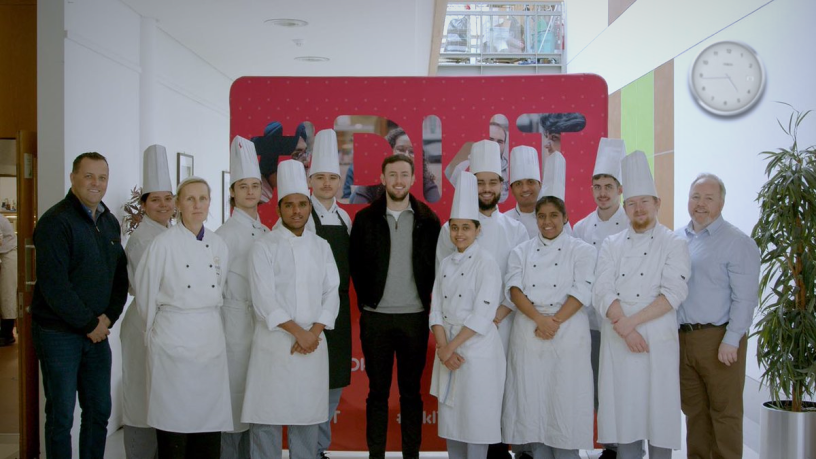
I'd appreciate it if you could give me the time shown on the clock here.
4:44
